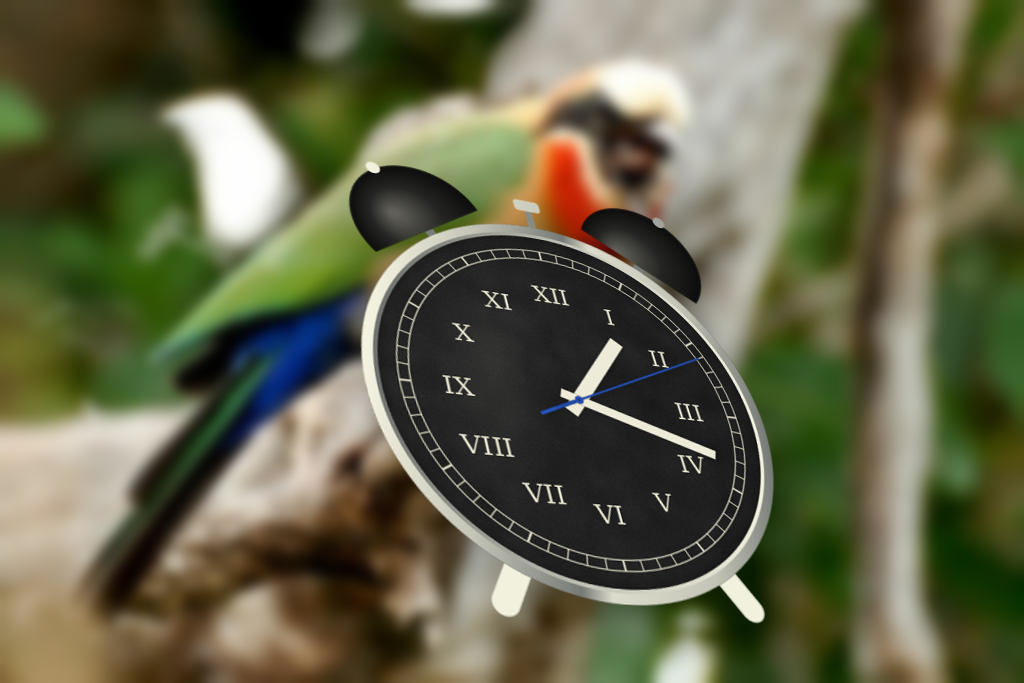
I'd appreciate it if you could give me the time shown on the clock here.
1:18:11
